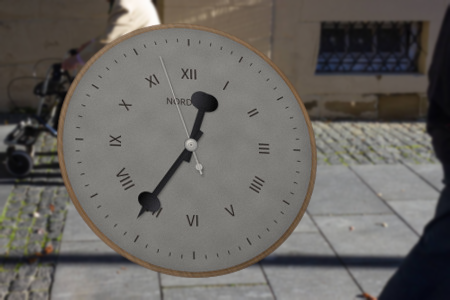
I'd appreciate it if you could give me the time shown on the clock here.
12:35:57
